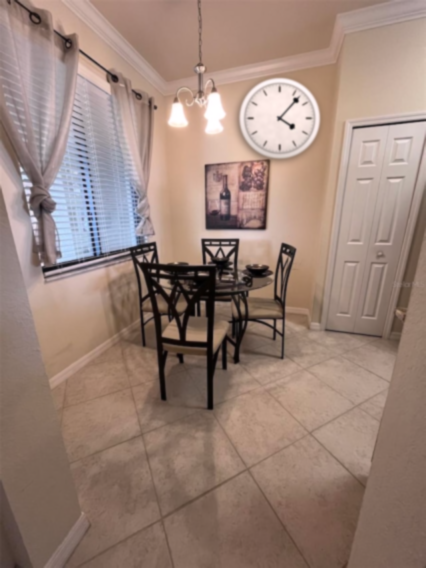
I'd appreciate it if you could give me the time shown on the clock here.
4:07
